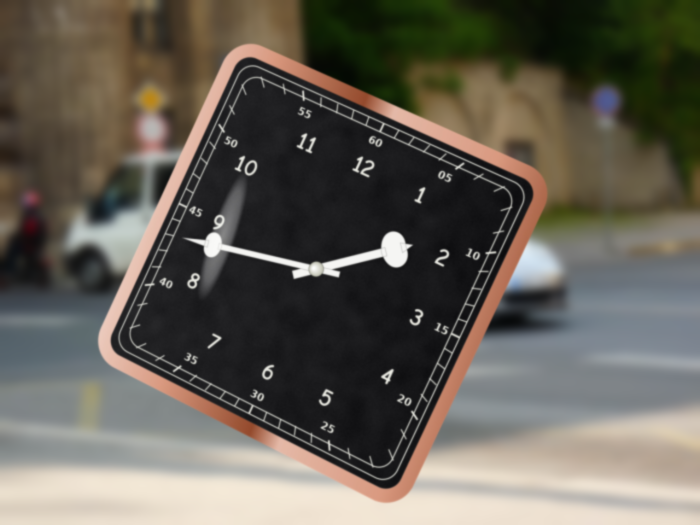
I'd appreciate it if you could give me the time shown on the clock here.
1:43
